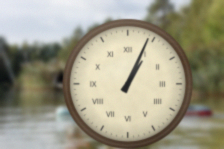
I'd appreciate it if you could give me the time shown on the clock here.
1:04
